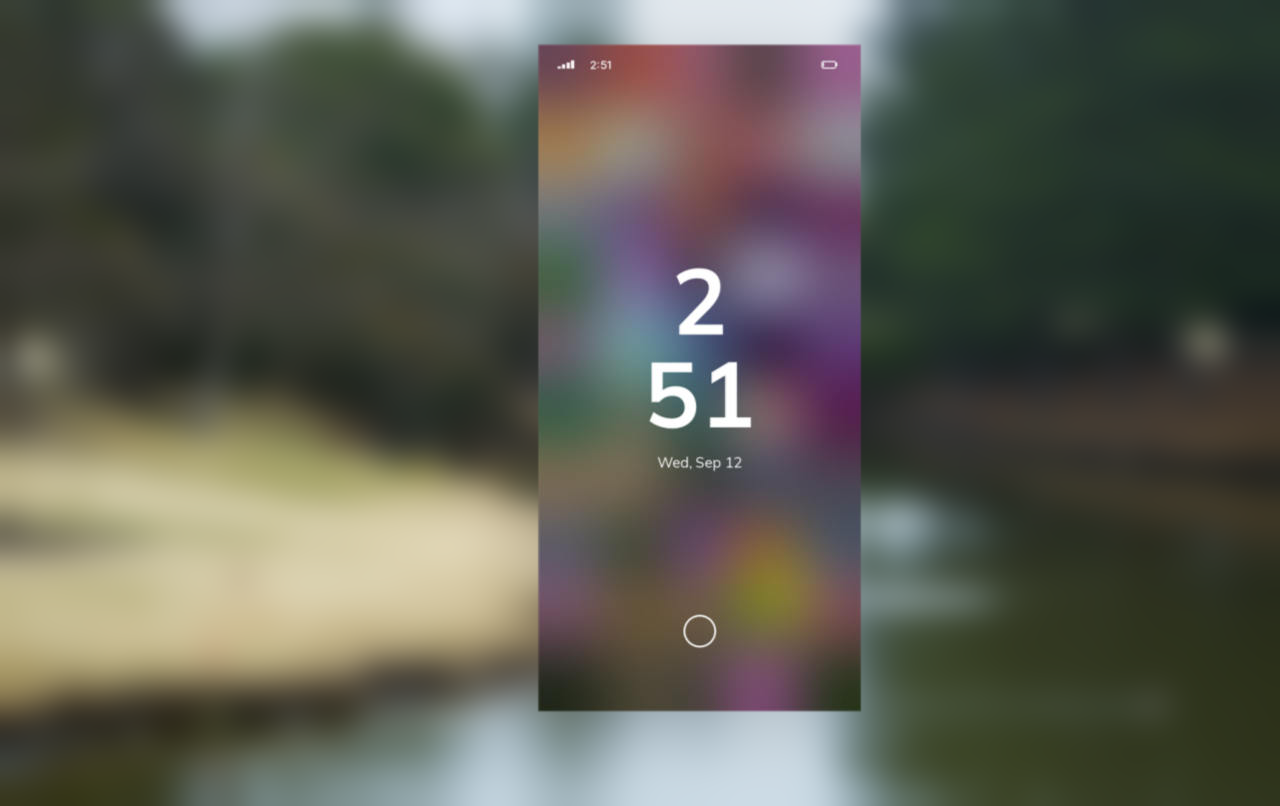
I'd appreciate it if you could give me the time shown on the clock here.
2:51
